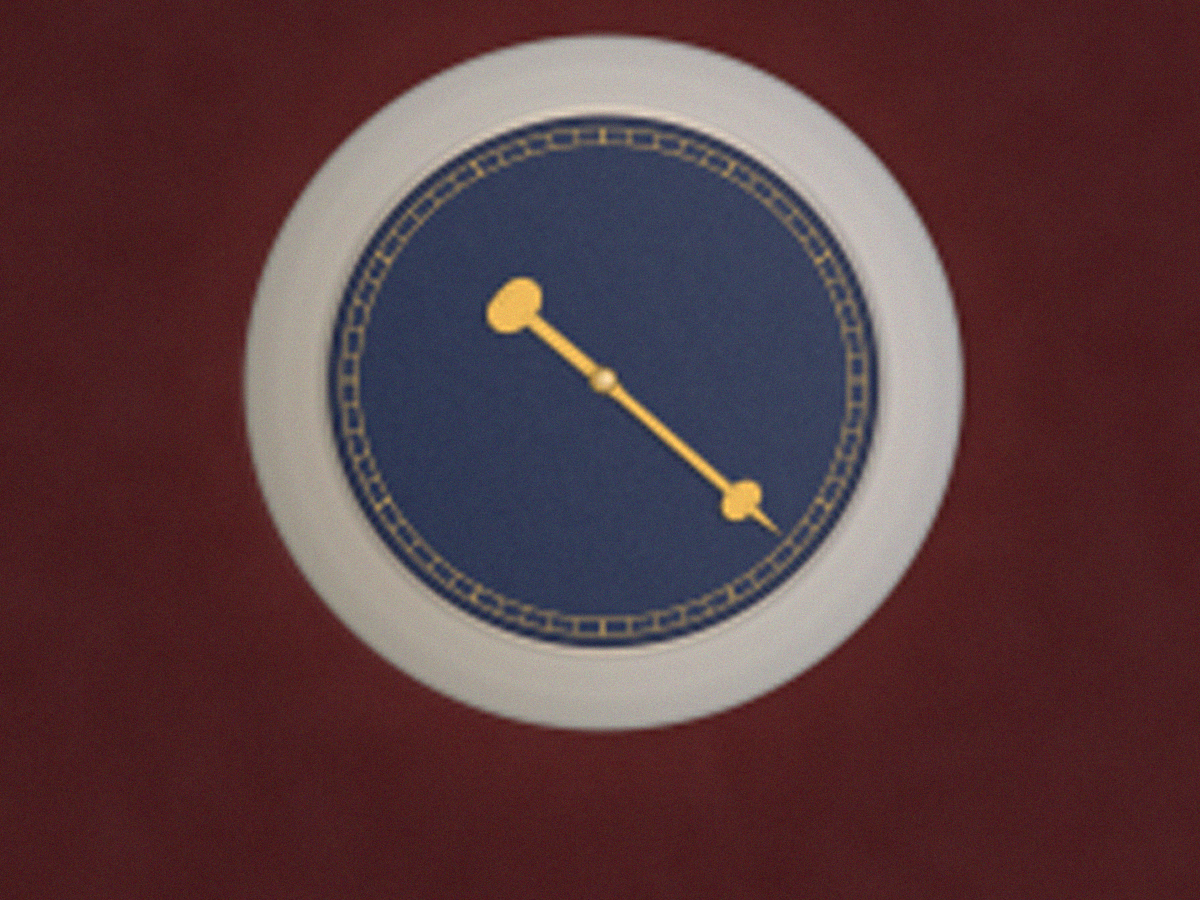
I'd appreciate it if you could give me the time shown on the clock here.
10:22
